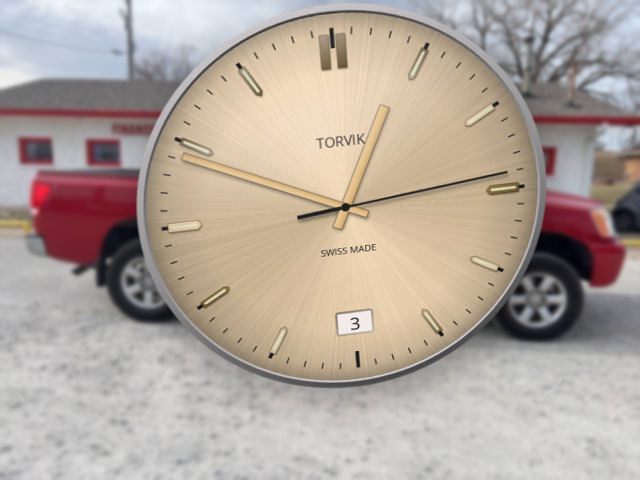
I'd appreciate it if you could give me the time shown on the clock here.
12:49:14
